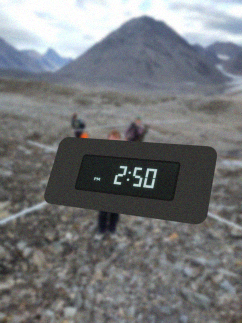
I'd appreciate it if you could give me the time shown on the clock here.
2:50
